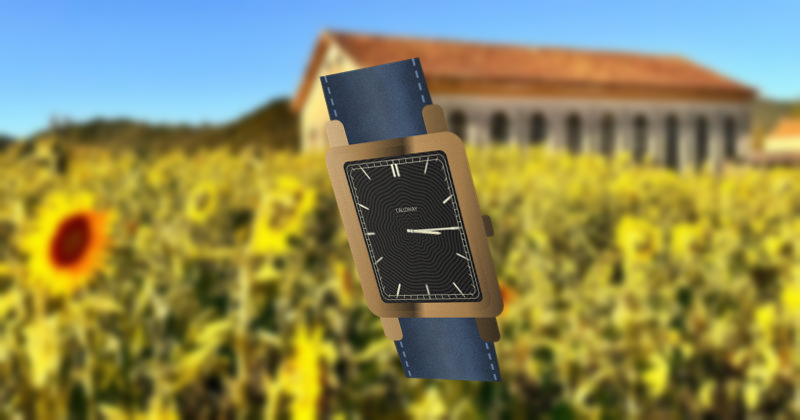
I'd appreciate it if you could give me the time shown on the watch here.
3:15
